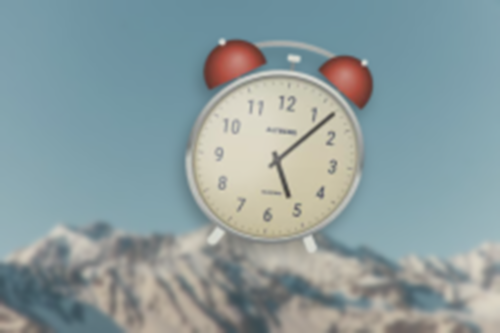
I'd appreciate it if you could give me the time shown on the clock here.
5:07
